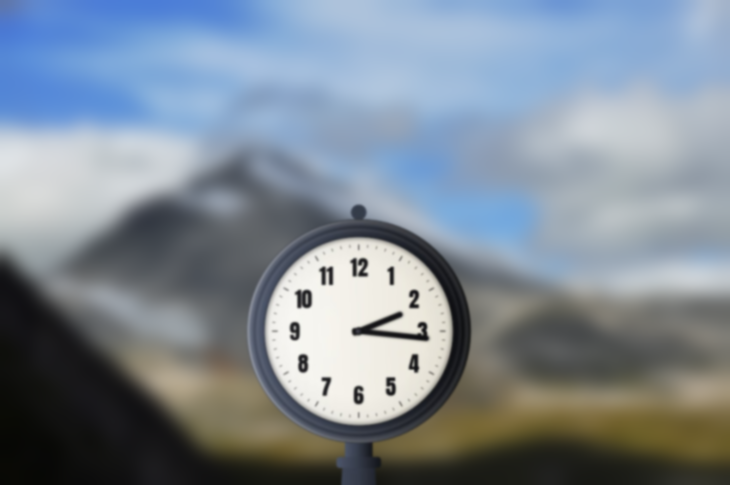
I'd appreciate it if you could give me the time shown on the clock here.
2:16
